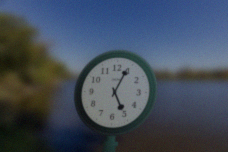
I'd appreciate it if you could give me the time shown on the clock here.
5:04
